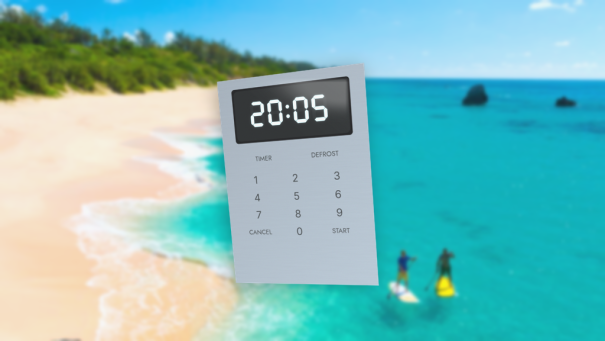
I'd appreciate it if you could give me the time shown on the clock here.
20:05
